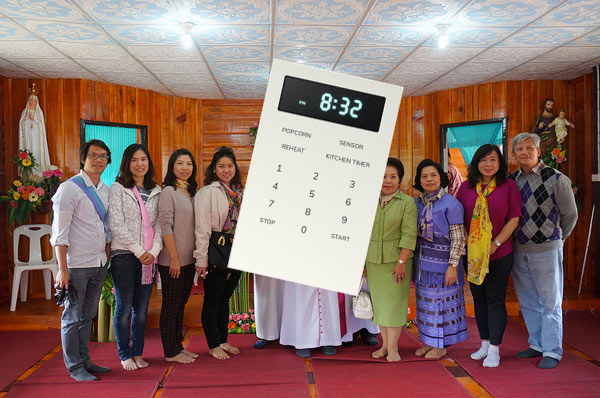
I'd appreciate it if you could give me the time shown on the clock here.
8:32
